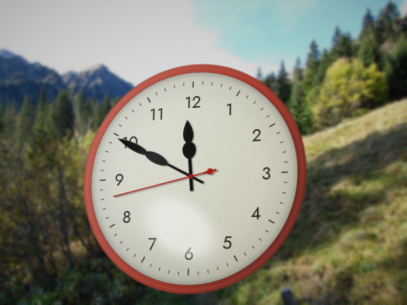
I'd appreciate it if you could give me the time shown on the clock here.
11:49:43
